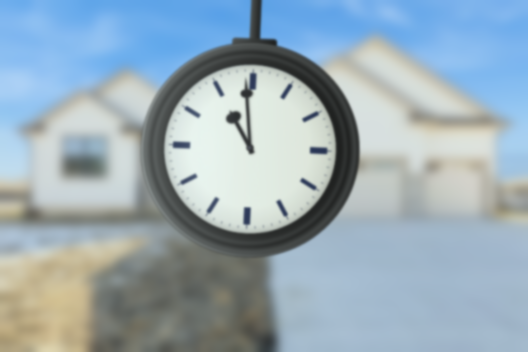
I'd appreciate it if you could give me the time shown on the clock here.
10:59
